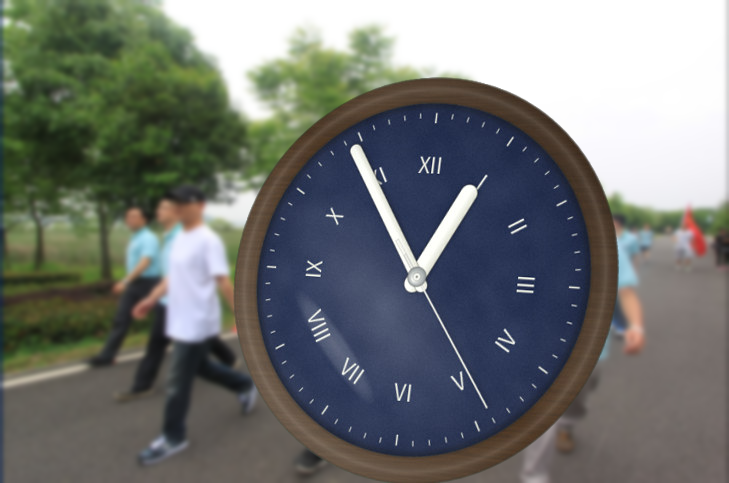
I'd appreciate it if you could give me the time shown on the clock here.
12:54:24
